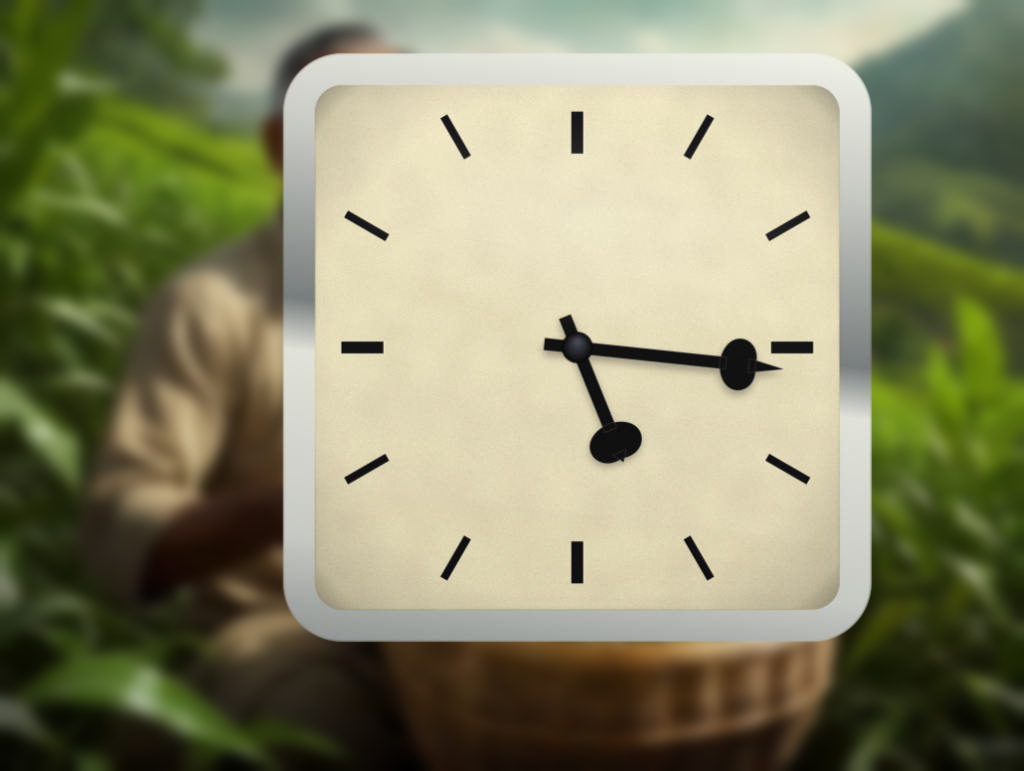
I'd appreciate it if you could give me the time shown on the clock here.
5:16
